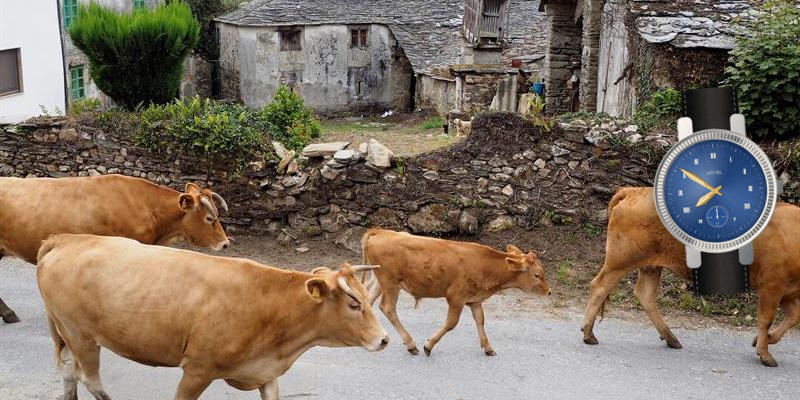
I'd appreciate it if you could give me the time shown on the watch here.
7:51
